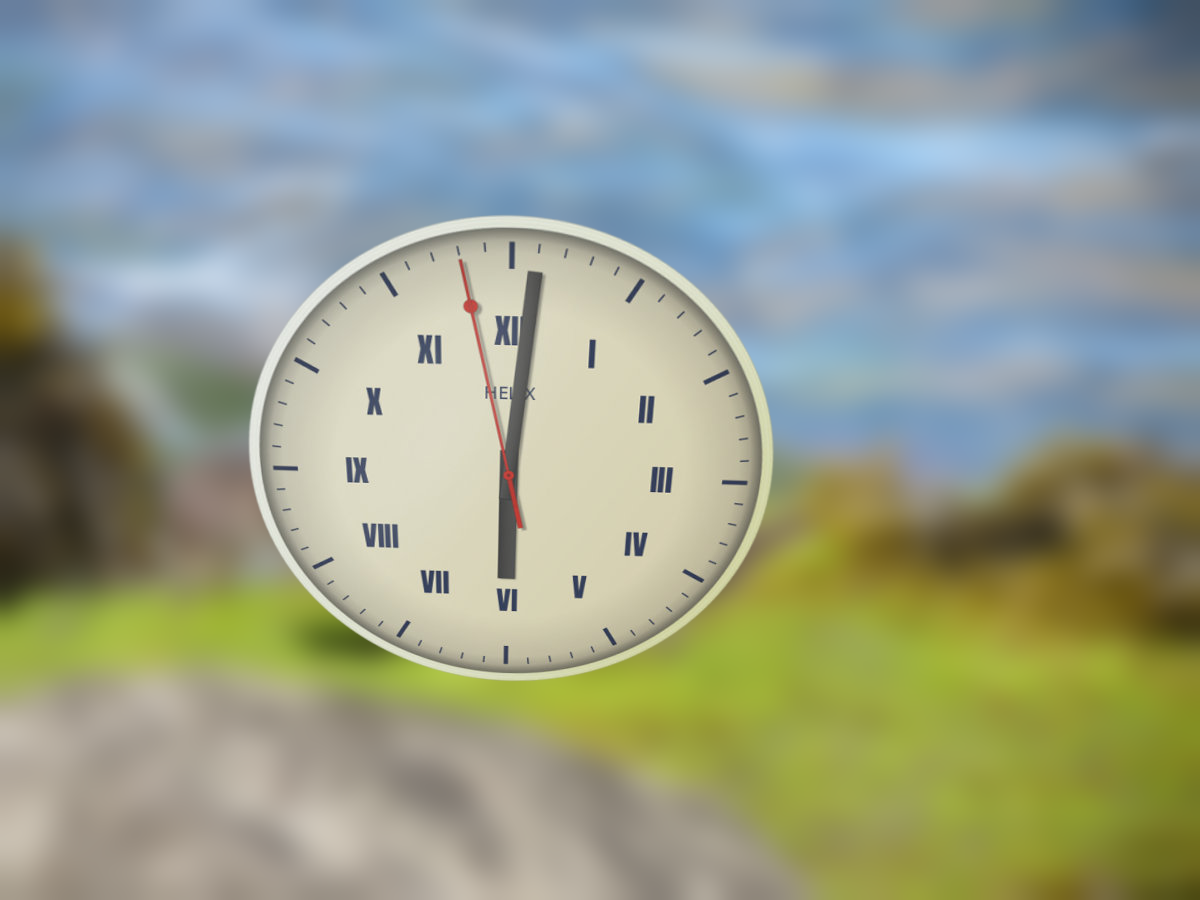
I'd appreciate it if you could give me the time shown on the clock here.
6:00:58
